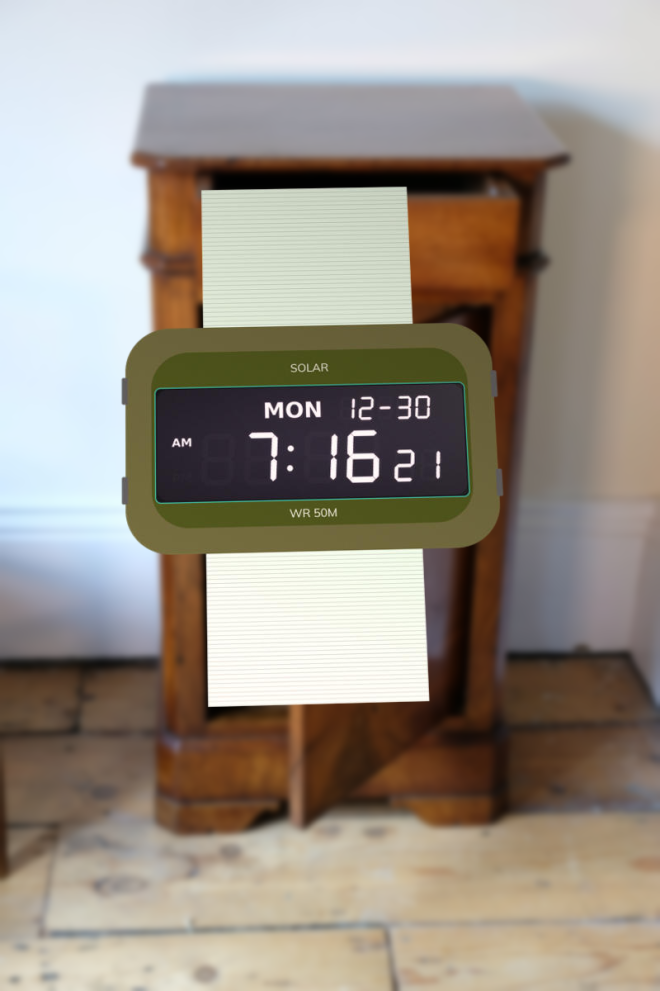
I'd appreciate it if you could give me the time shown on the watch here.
7:16:21
